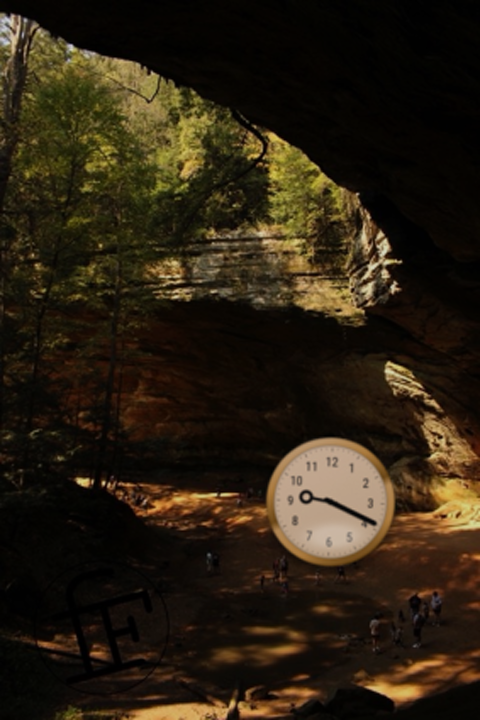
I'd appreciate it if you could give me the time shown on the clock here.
9:19
